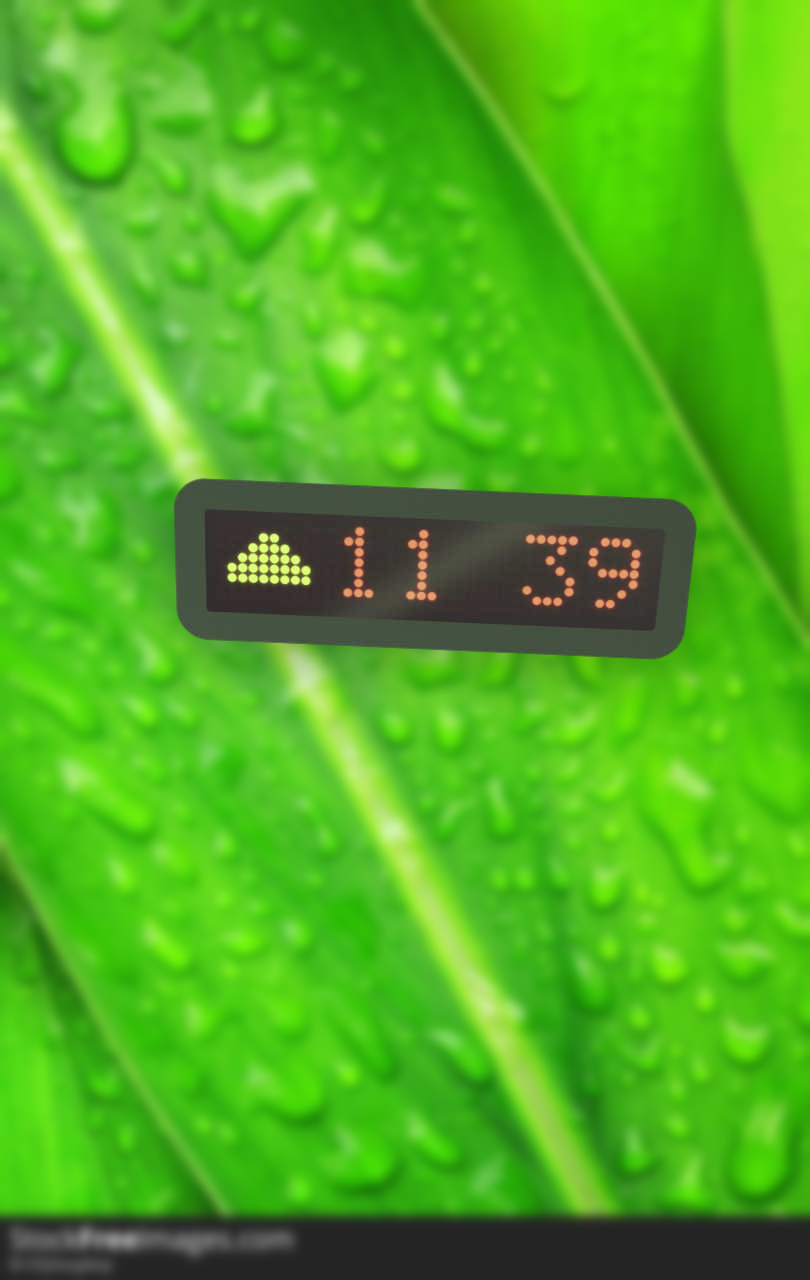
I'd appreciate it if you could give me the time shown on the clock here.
11:39
